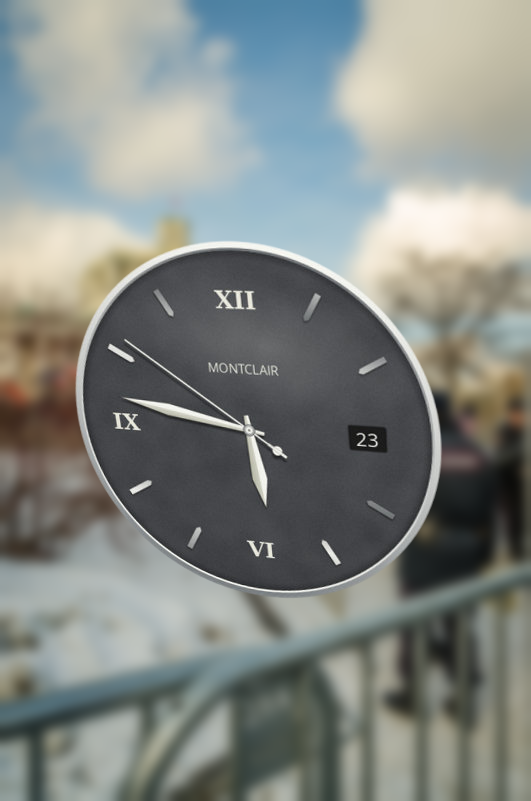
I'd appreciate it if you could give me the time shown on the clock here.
5:46:51
